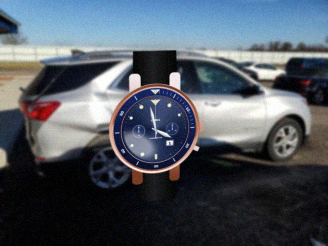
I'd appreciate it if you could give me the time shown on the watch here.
3:58
